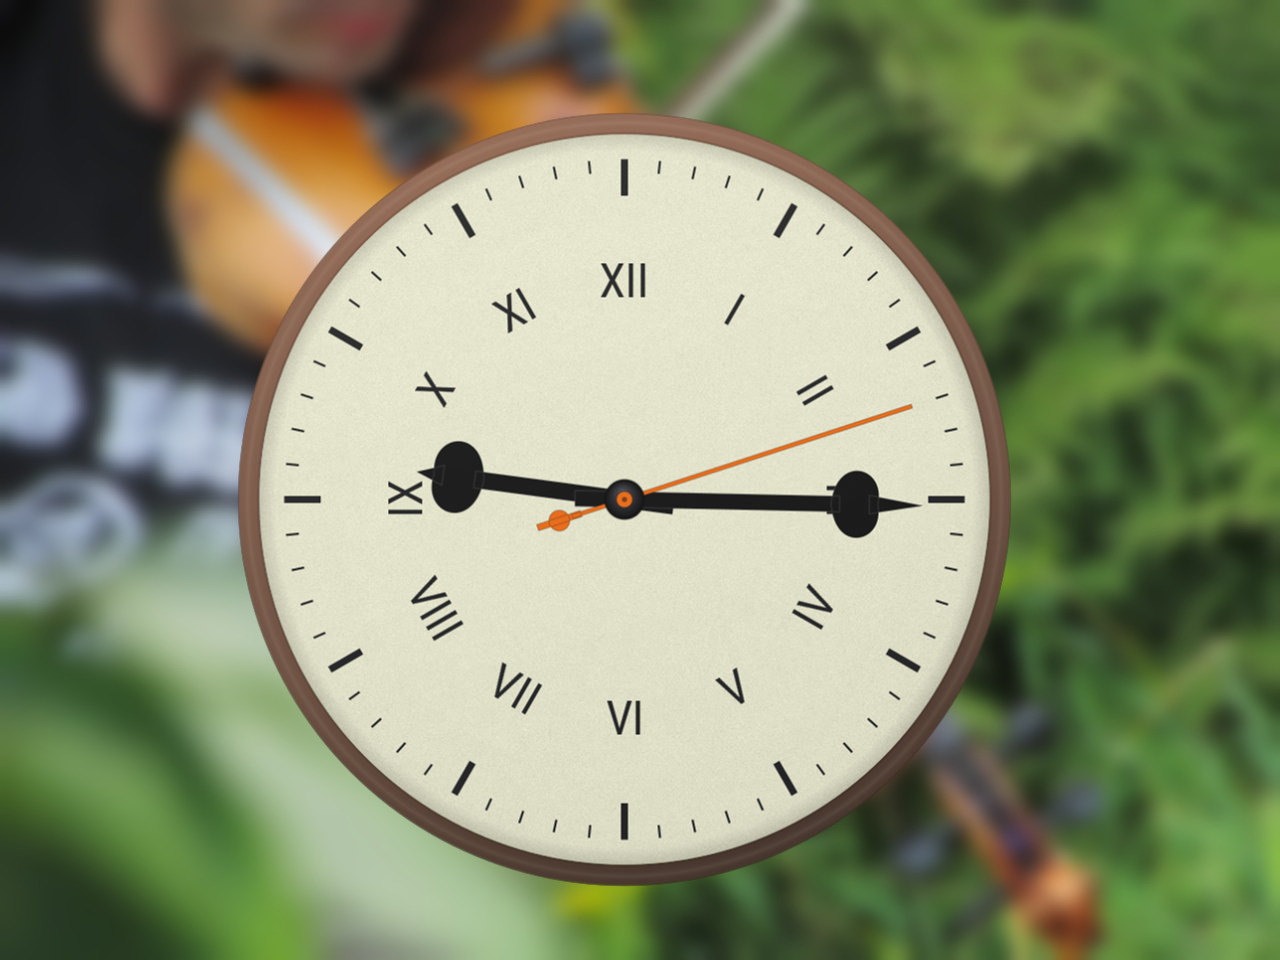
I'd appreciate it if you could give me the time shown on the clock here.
9:15:12
